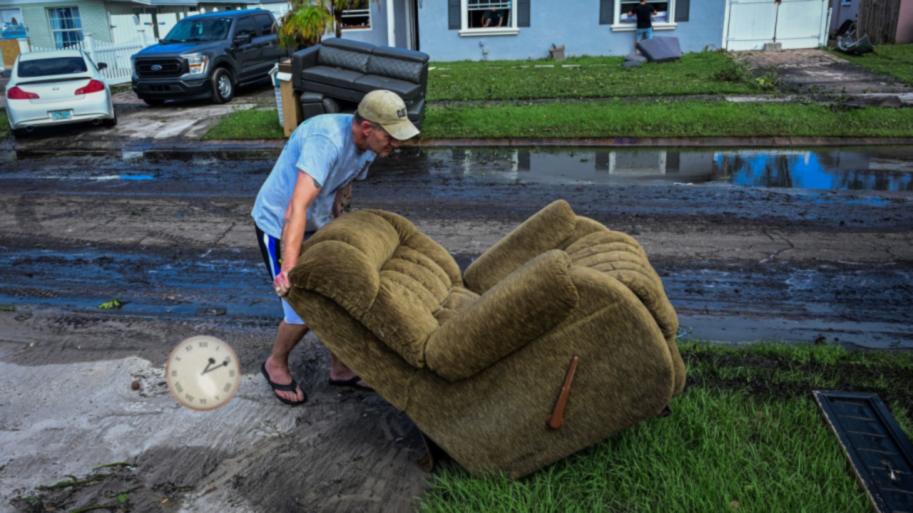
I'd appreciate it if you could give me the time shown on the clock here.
1:11
